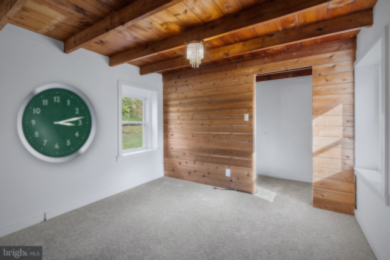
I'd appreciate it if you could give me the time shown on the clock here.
3:13
